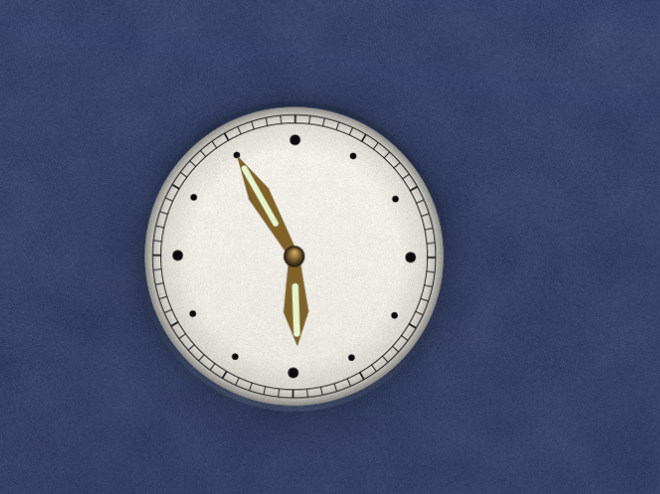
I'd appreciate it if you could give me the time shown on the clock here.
5:55
